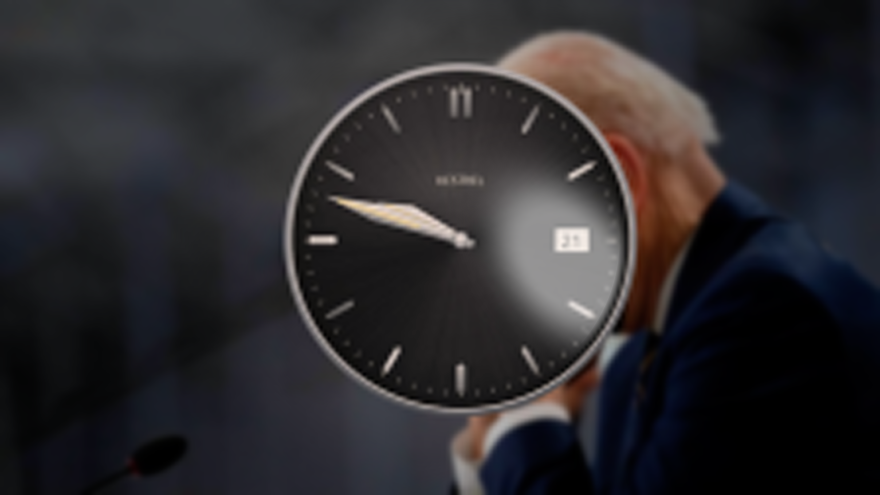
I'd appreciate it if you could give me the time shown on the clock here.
9:48
